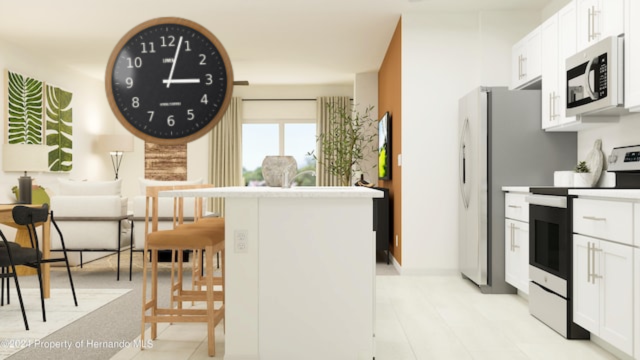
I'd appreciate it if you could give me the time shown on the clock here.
3:03
